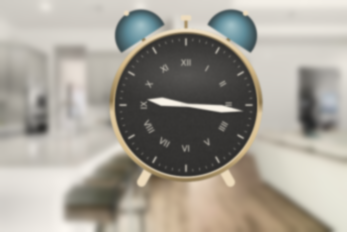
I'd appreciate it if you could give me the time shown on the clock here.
9:16
